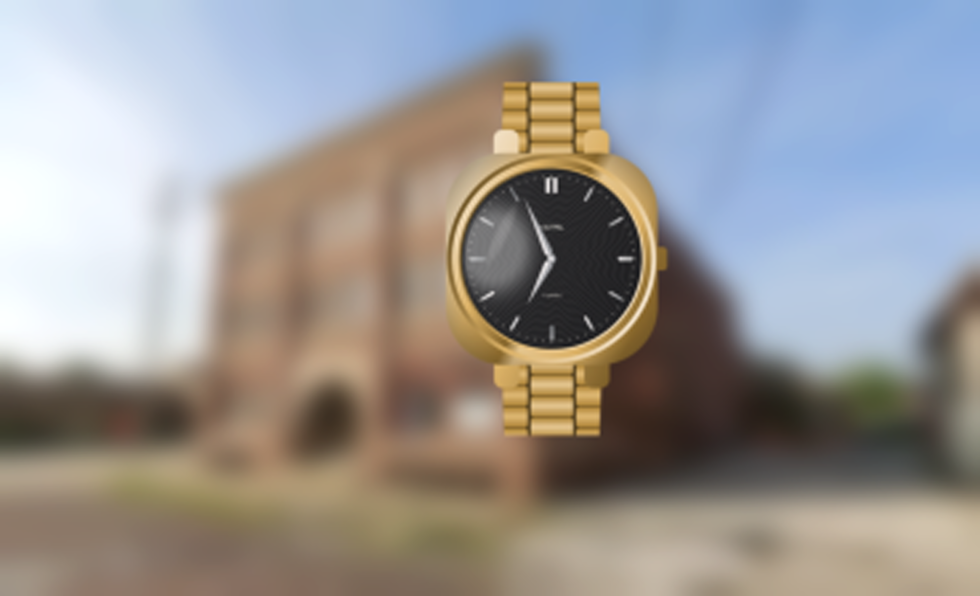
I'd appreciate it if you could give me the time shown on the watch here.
6:56
